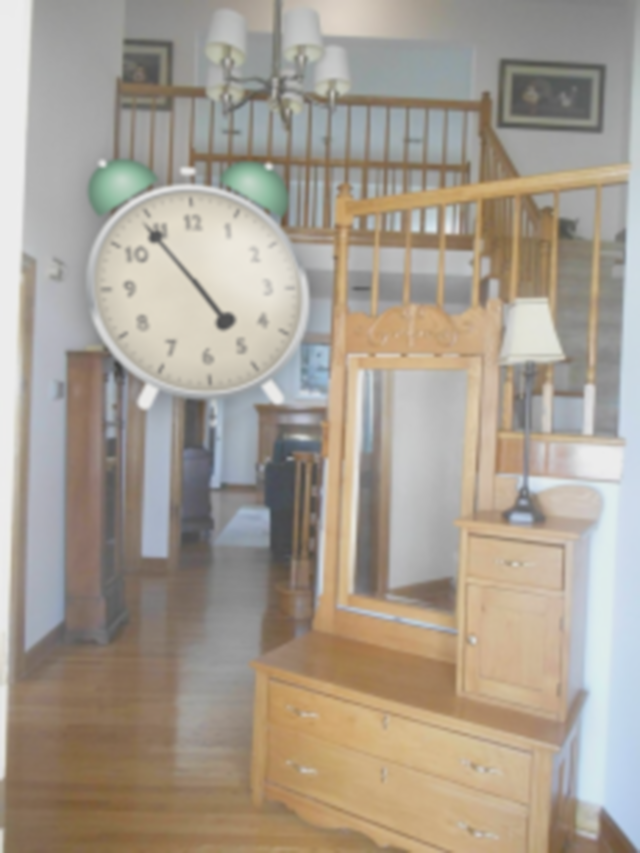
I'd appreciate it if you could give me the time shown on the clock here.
4:54
